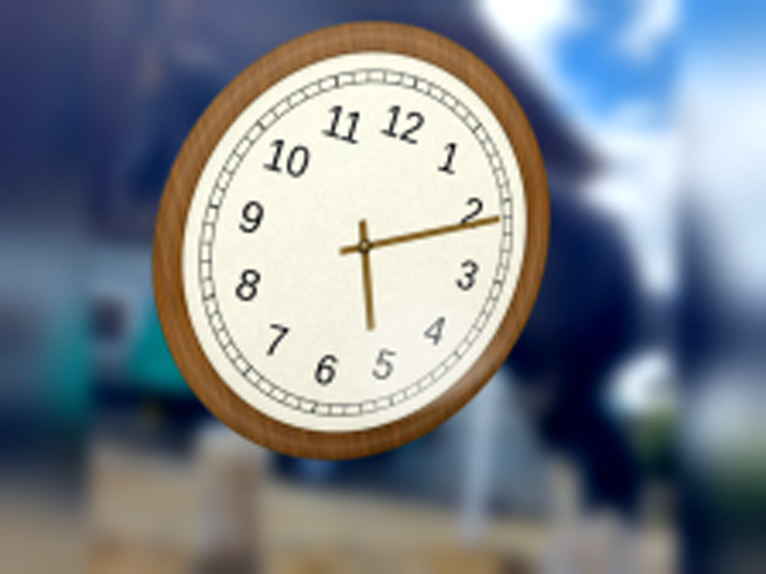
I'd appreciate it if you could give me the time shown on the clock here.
5:11
